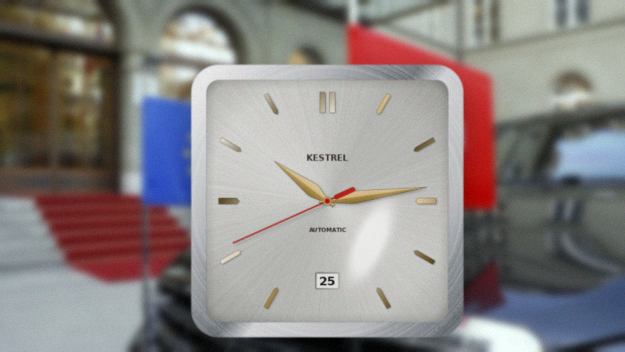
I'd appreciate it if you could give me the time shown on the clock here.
10:13:41
